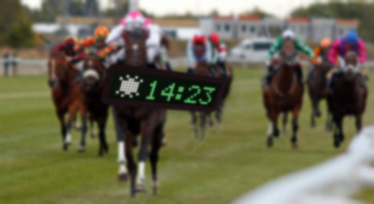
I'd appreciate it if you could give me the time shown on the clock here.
14:23
